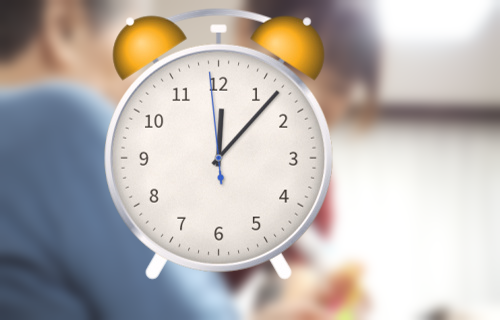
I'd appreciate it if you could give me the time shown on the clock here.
12:06:59
